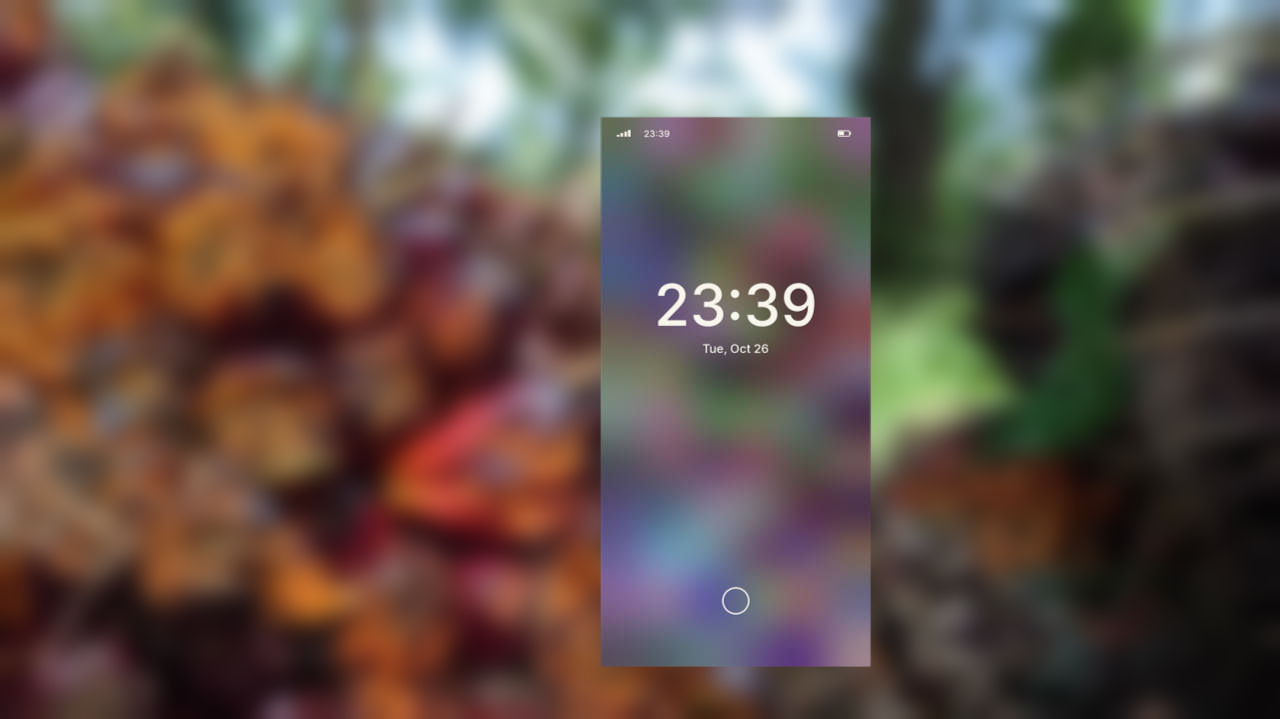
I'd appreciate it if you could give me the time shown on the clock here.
23:39
